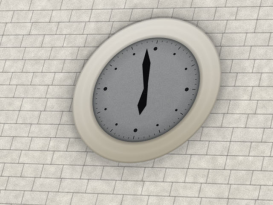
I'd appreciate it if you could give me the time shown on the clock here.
5:58
